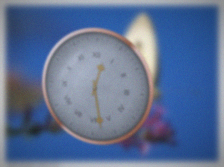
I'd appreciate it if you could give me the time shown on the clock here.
12:28
